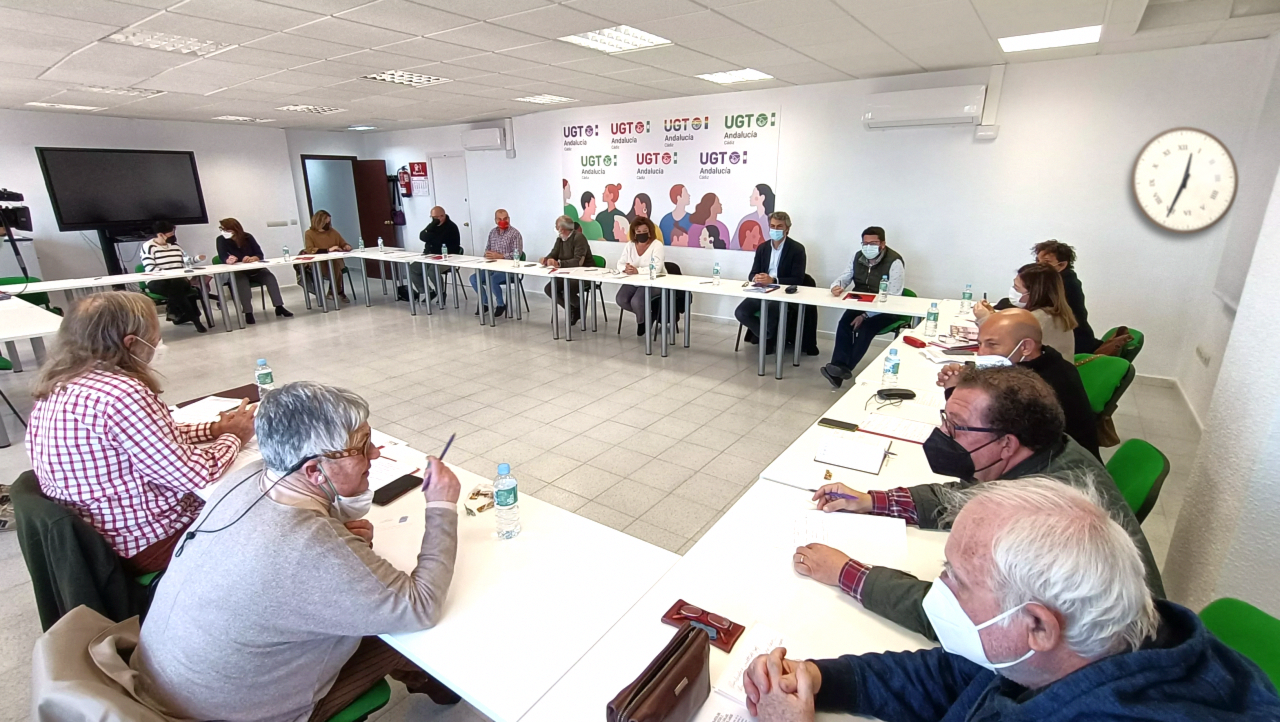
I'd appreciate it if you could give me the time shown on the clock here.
12:35
